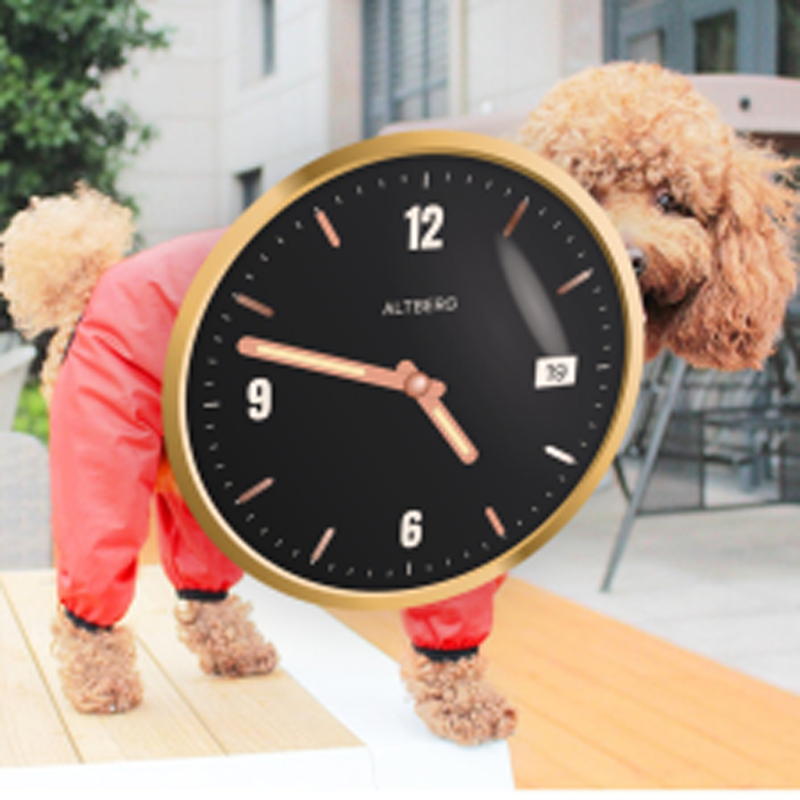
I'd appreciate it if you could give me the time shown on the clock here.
4:48
